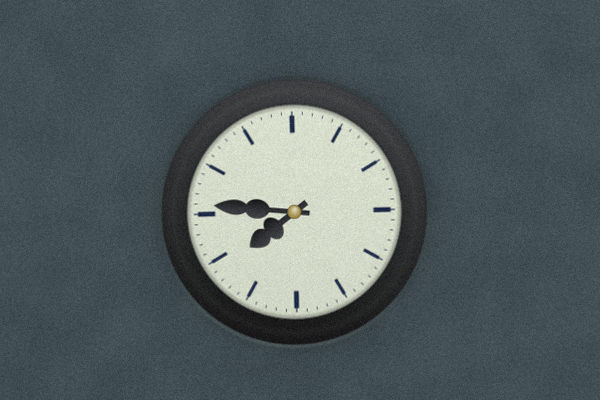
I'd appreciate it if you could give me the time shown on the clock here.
7:46
